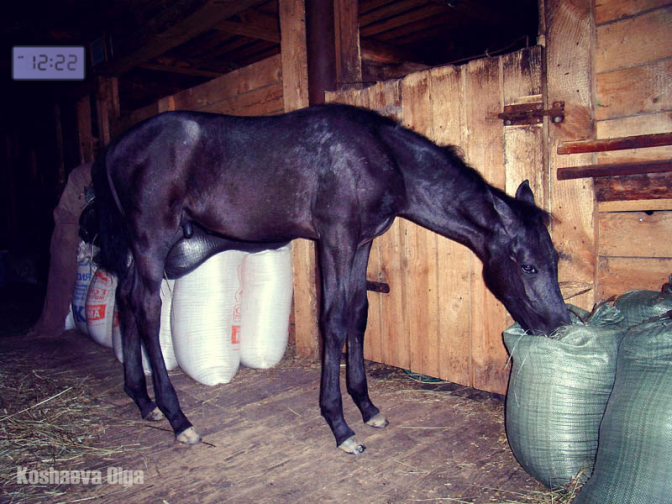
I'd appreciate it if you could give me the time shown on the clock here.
12:22
